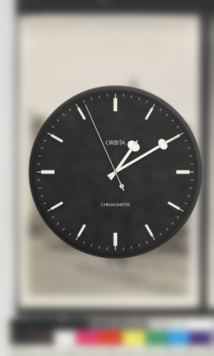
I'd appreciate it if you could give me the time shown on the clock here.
1:09:56
